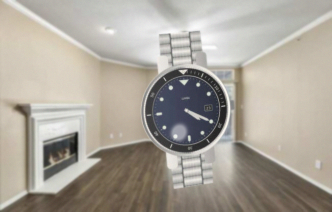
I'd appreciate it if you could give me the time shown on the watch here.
4:20
